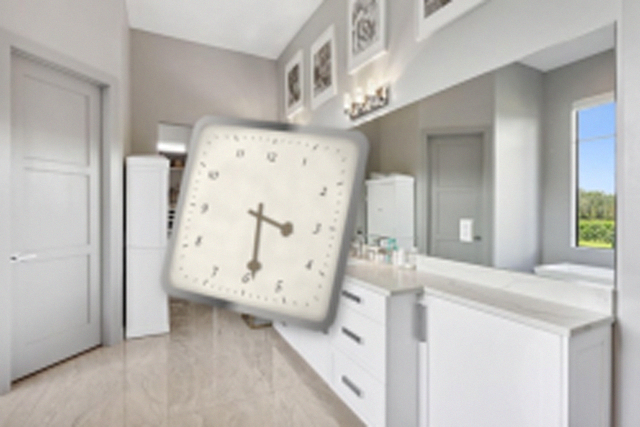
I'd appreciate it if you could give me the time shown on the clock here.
3:29
